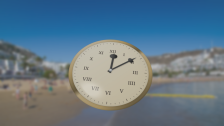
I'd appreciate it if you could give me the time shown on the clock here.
12:09
